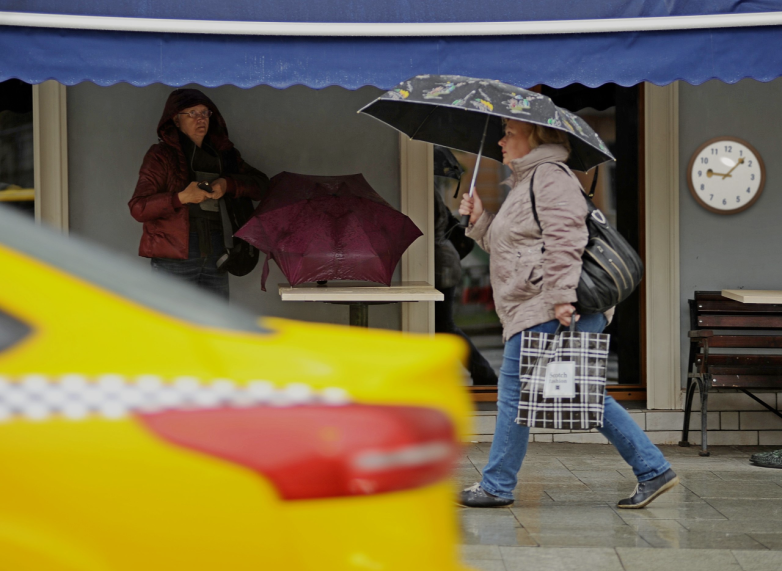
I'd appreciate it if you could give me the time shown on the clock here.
9:07
